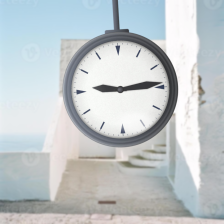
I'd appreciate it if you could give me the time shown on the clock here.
9:14
